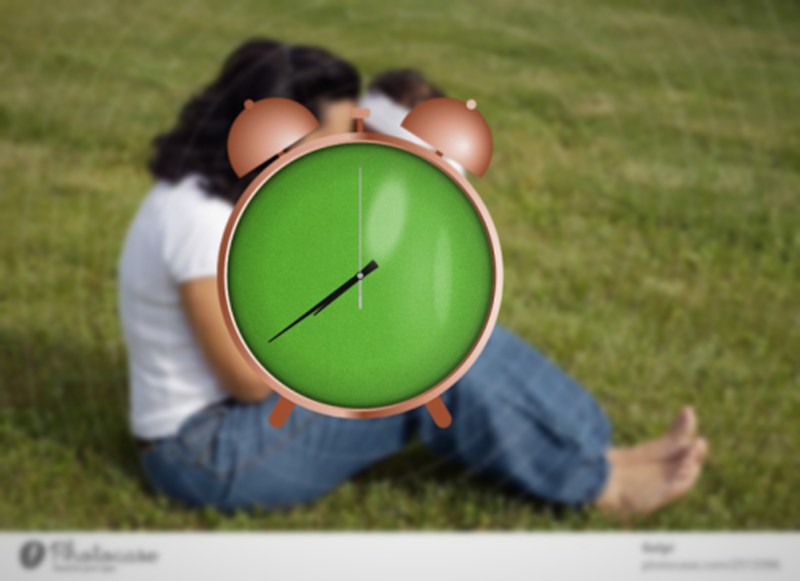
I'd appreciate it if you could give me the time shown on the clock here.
7:39:00
